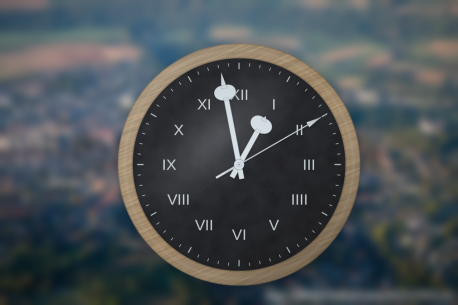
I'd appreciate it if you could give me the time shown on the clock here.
12:58:10
